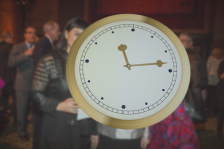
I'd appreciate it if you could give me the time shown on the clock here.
11:13
